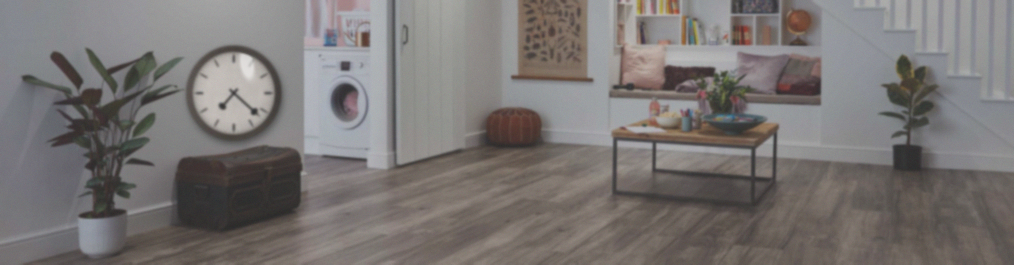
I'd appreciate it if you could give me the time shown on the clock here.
7:22
